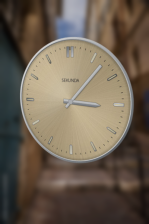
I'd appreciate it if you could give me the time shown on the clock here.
3:07
